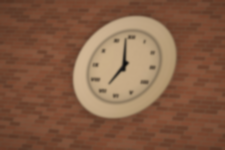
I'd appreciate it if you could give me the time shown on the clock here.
6:58
